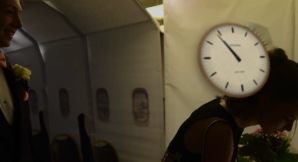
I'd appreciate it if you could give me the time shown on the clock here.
10:54
